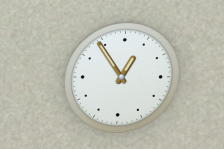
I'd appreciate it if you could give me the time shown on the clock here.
12:54
